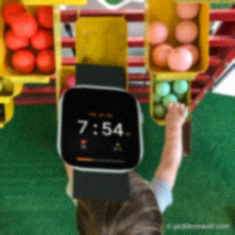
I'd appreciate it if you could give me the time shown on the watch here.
7:54
